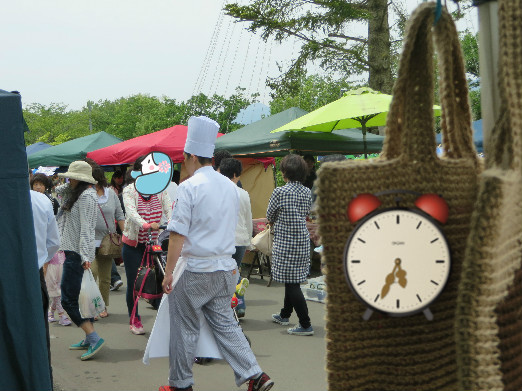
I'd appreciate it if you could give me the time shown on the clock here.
5:34
